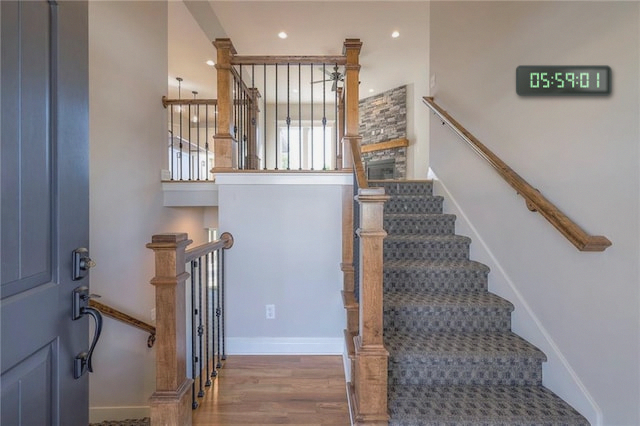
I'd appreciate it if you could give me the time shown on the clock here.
5:59:01
